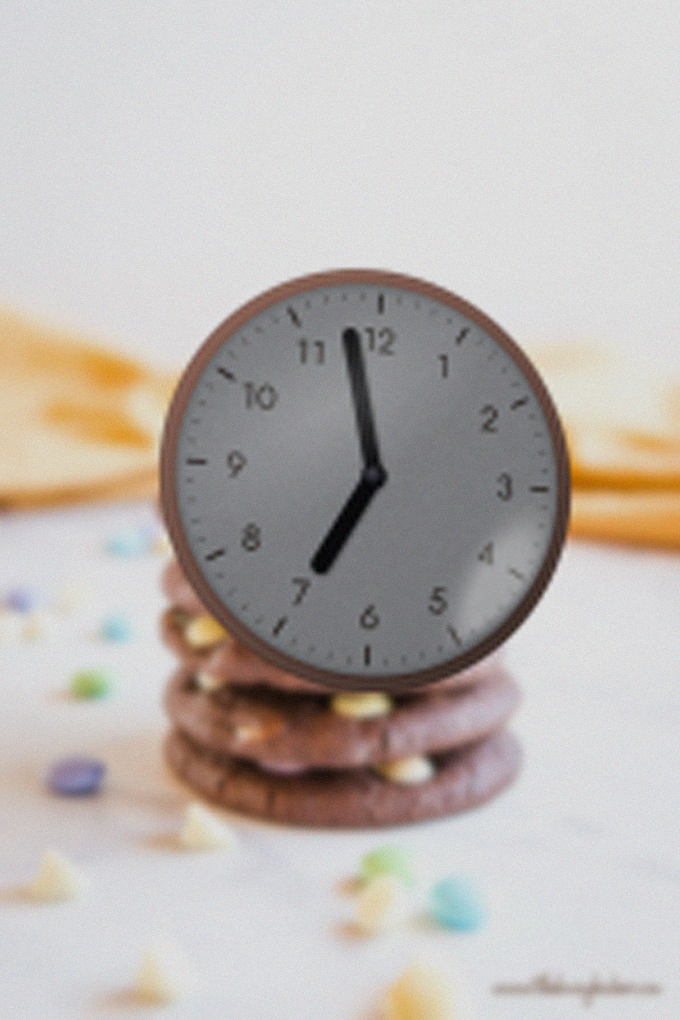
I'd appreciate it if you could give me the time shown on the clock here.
6:58
